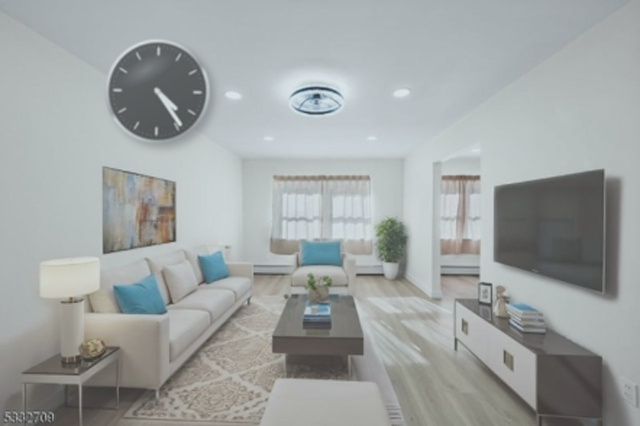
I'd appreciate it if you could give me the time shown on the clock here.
4:24
